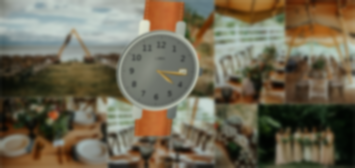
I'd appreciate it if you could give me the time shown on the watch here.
4:16
